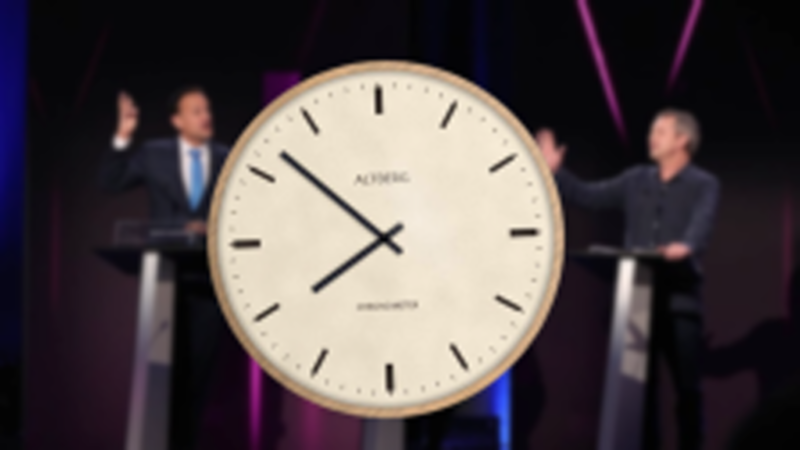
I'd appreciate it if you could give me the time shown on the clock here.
7:52
